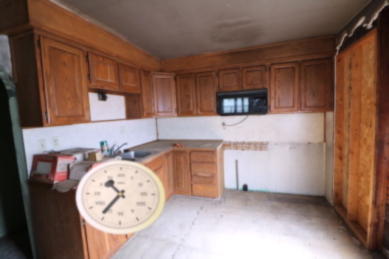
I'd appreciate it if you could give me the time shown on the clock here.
10:36
